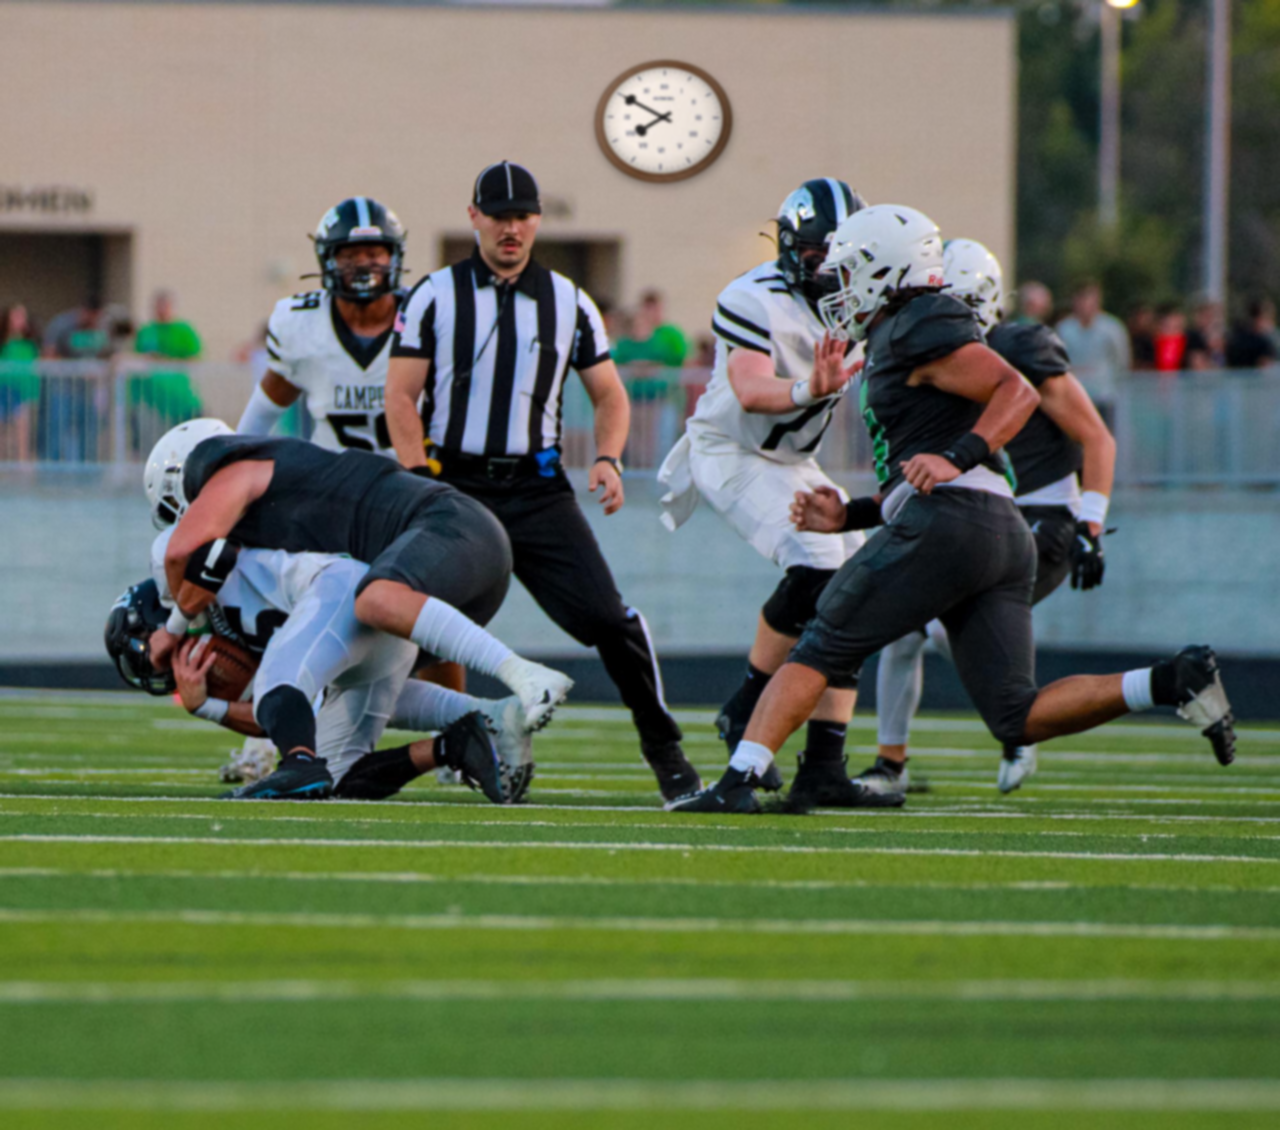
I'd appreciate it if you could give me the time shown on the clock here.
7:50
